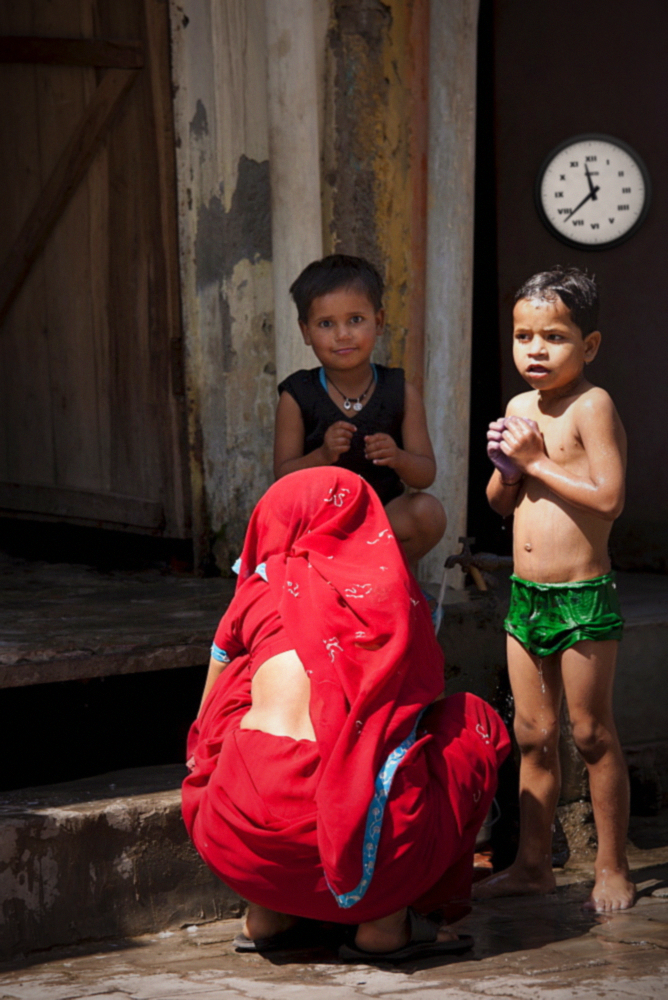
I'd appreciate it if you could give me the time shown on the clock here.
11:38
